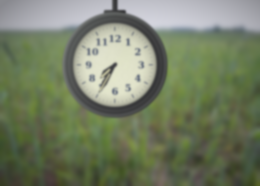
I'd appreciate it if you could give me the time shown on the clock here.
7:35
